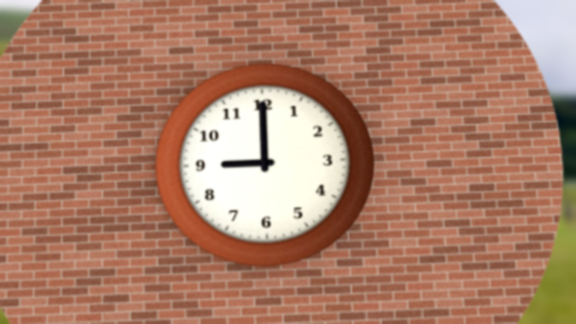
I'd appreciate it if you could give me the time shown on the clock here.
9:00
